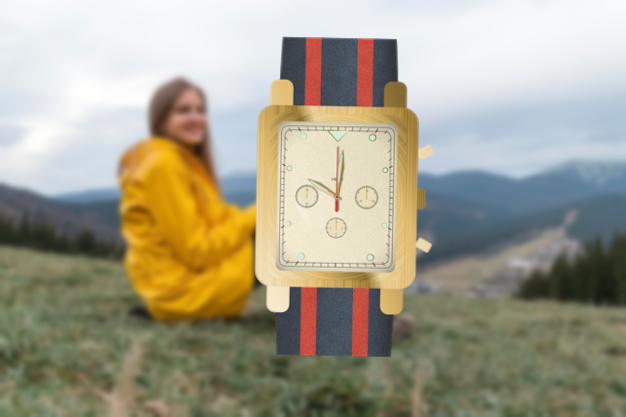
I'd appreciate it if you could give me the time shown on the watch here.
10:01
